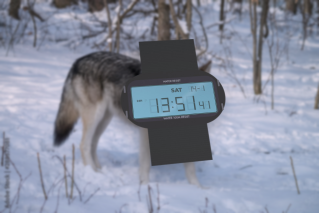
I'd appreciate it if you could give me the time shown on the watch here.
13:51:41
